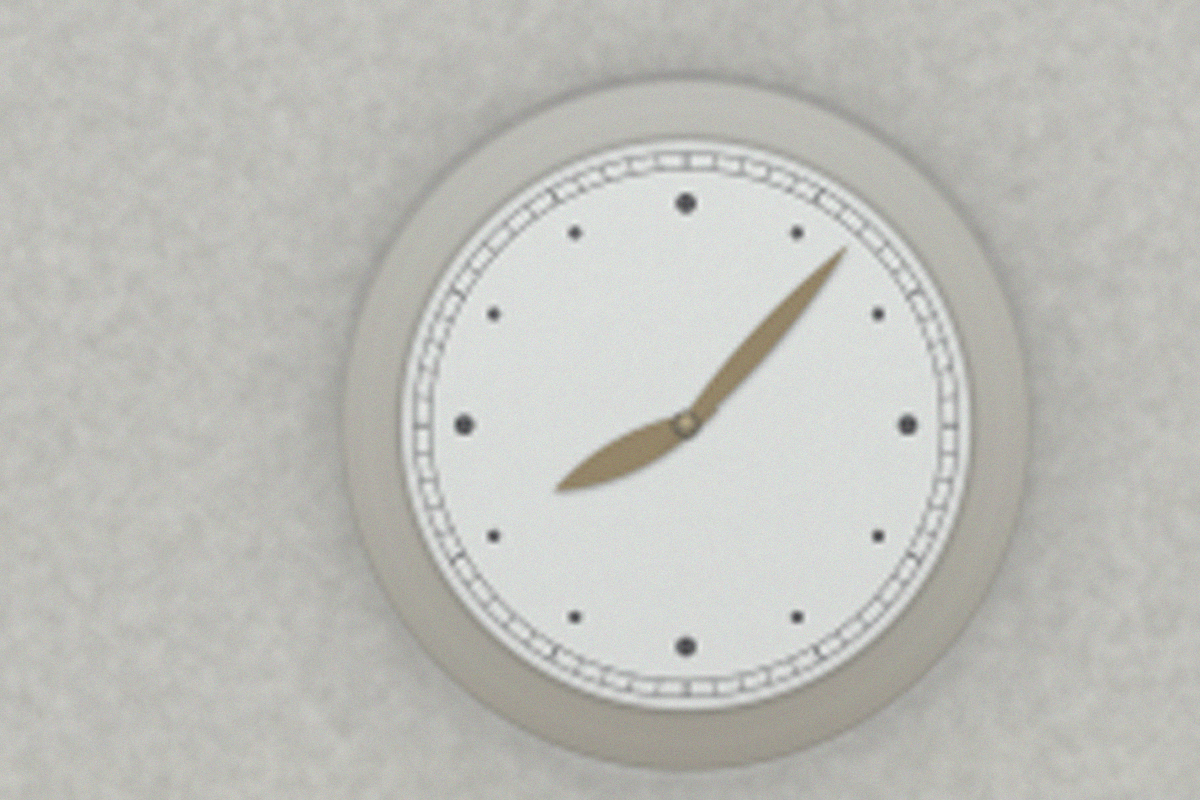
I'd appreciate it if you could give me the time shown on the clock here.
8:07
